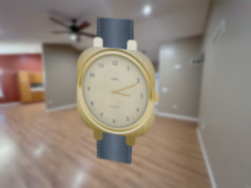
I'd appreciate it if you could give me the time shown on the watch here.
3:11
